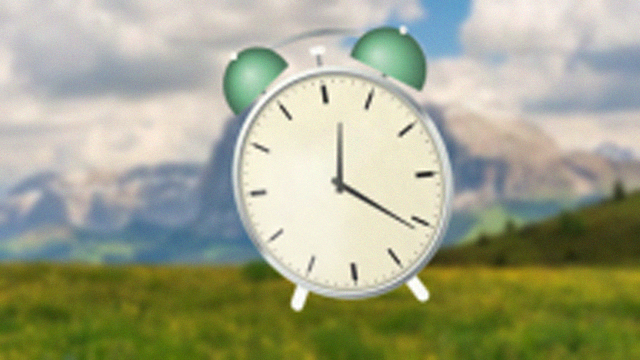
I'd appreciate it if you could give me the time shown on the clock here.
12:21
